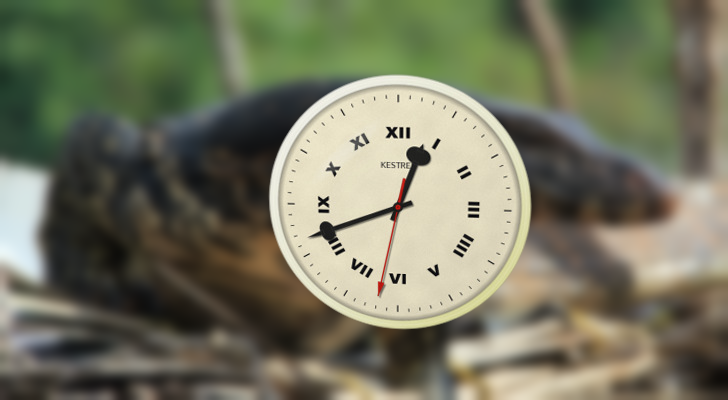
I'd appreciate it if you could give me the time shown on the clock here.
12:41:32
